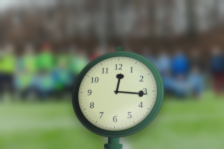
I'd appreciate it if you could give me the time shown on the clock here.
12:16
